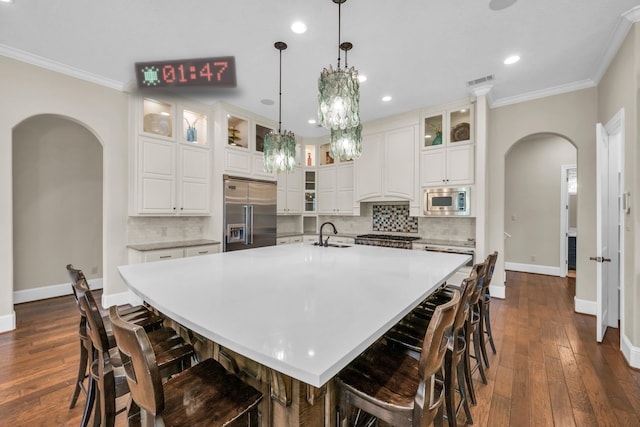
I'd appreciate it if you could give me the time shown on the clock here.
1:47
